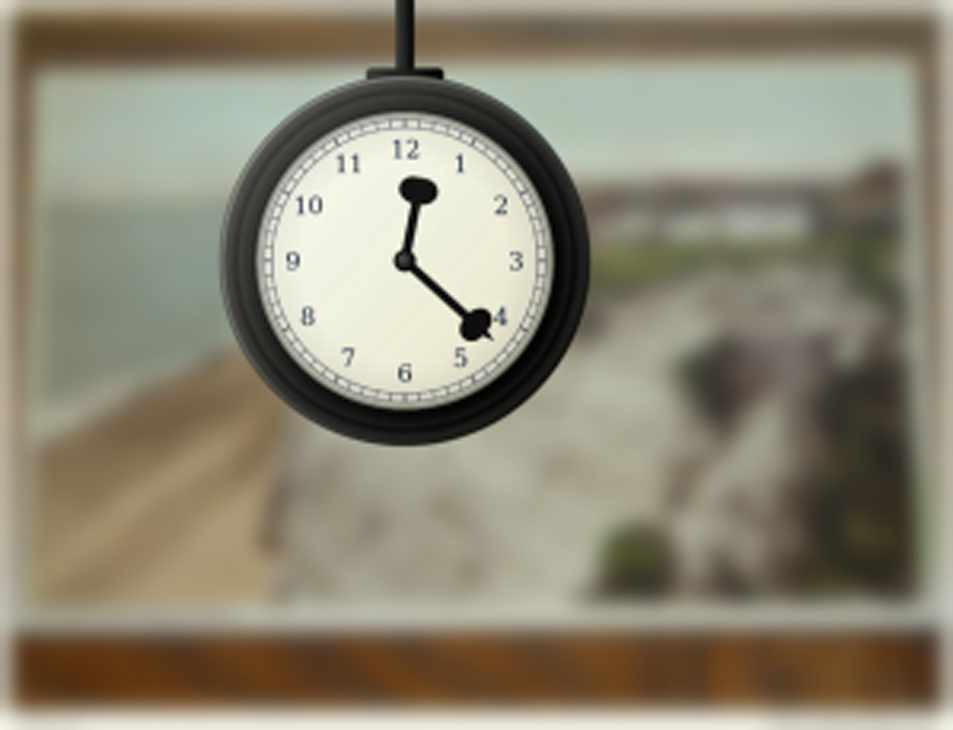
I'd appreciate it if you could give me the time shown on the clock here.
12:22
